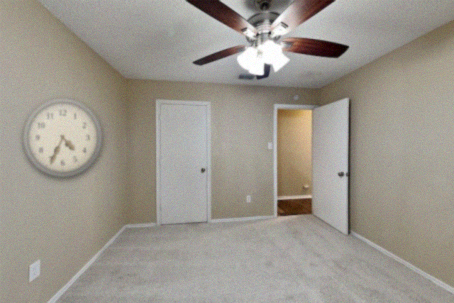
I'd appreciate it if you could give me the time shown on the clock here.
4:34
